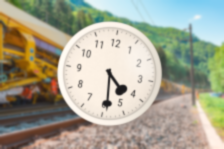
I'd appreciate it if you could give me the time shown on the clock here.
4:29
